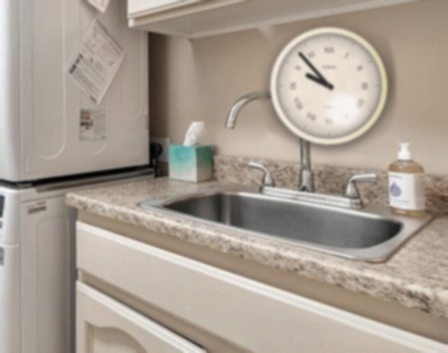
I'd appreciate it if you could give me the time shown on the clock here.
9:53
